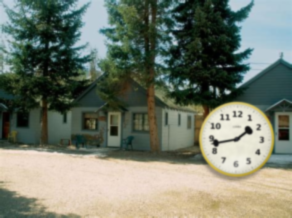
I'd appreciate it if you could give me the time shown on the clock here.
1:43
